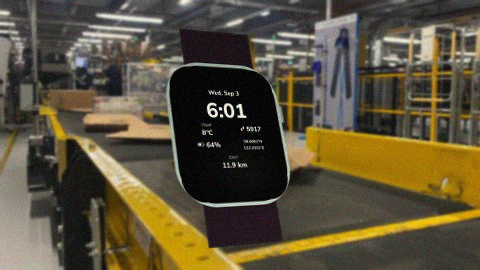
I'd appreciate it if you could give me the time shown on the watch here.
6:01
